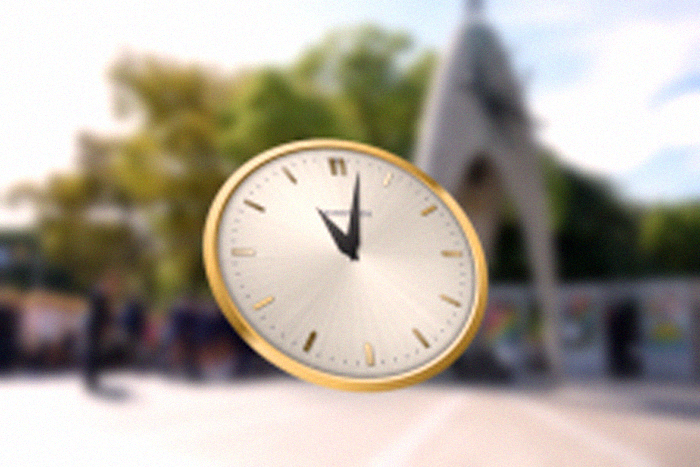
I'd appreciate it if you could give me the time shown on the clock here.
11:02
